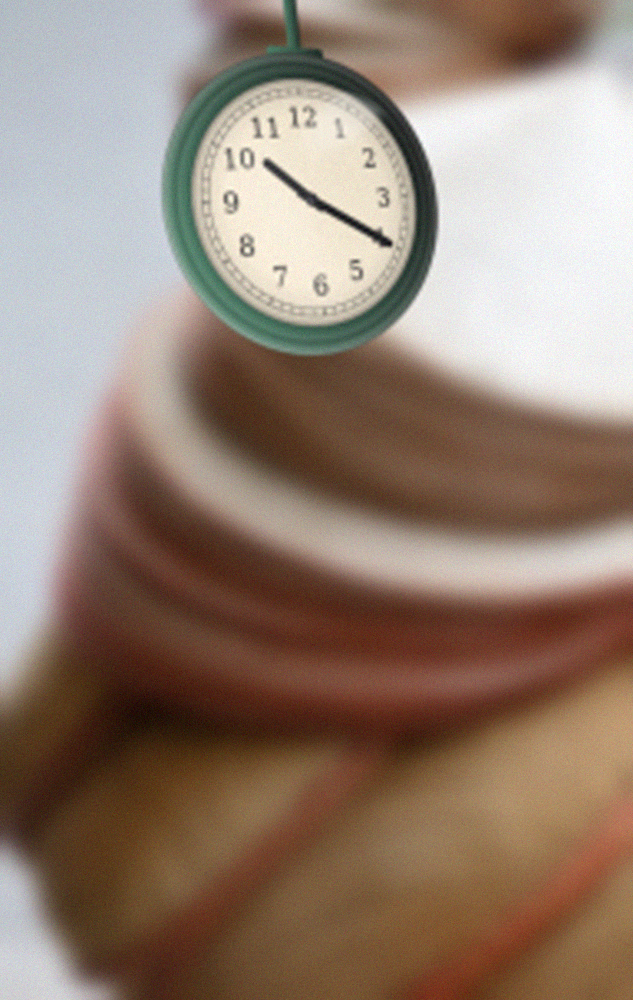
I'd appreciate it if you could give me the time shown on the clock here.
10:20
